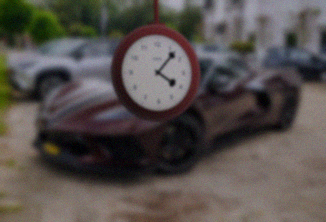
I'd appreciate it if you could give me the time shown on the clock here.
4:07
